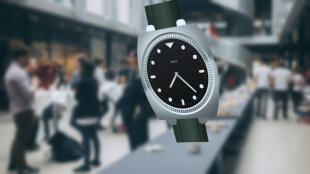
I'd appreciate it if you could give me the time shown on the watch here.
7:23
